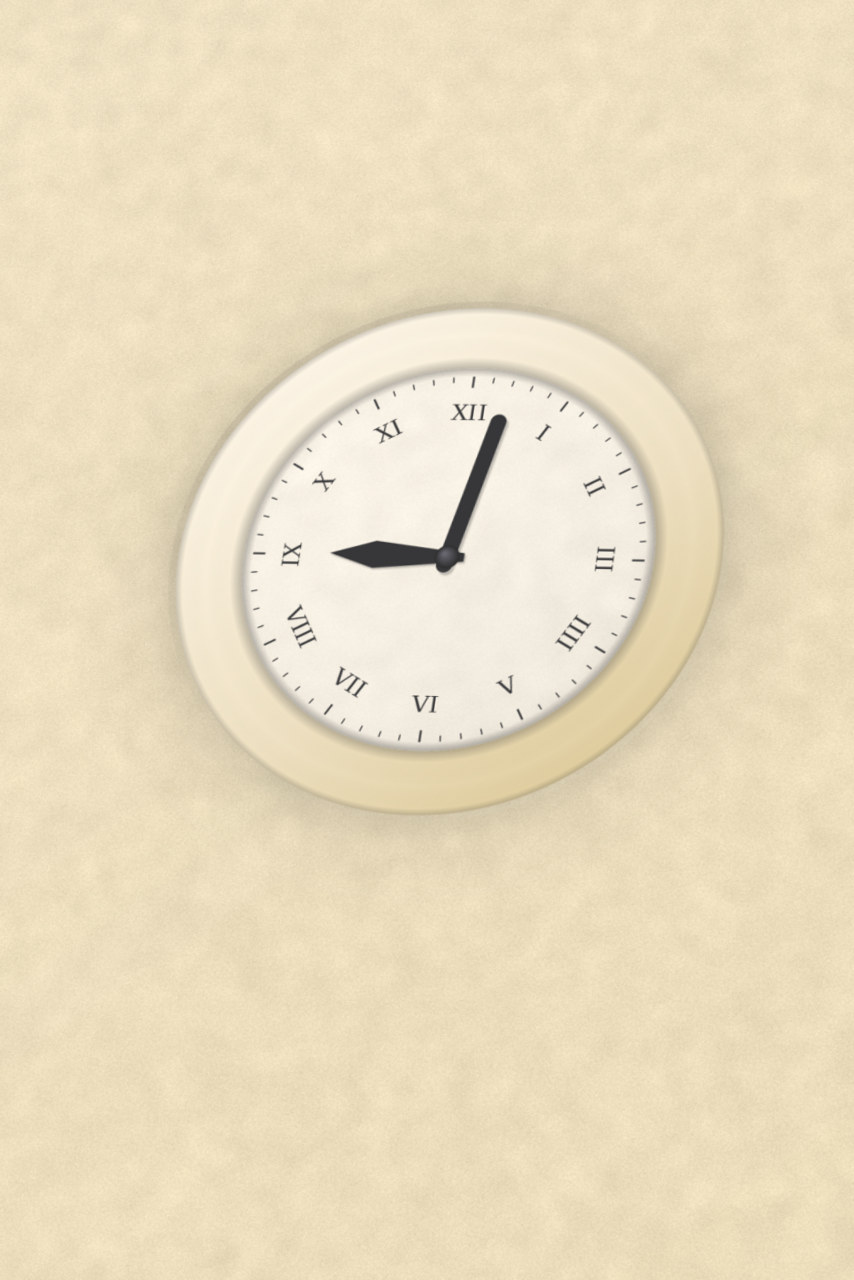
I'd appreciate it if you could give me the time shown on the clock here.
9:02
